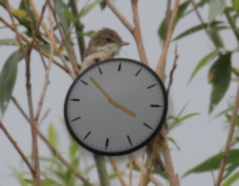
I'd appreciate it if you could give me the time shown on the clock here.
3:52
